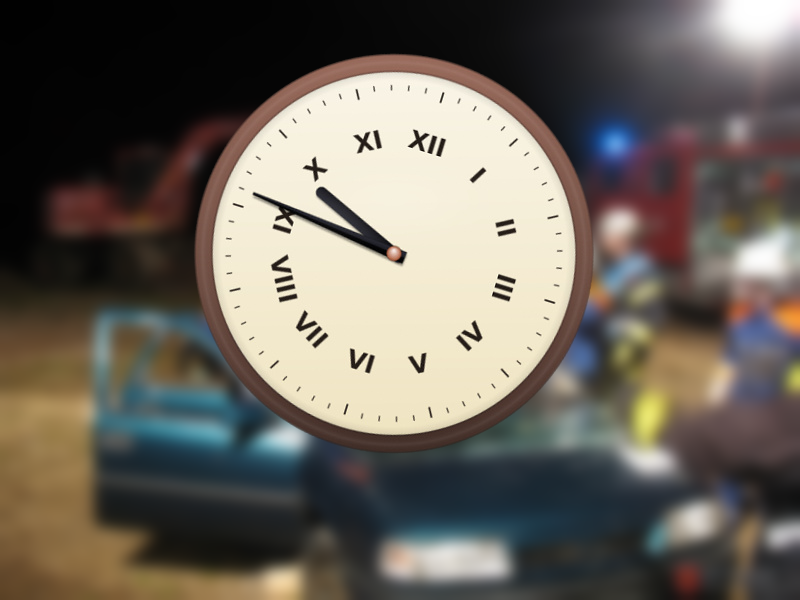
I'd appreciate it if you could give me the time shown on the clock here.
9:46
